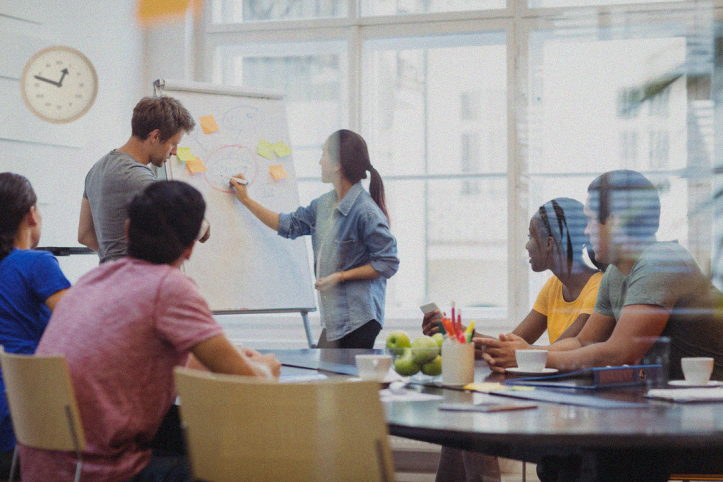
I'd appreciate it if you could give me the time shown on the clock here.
12:48
